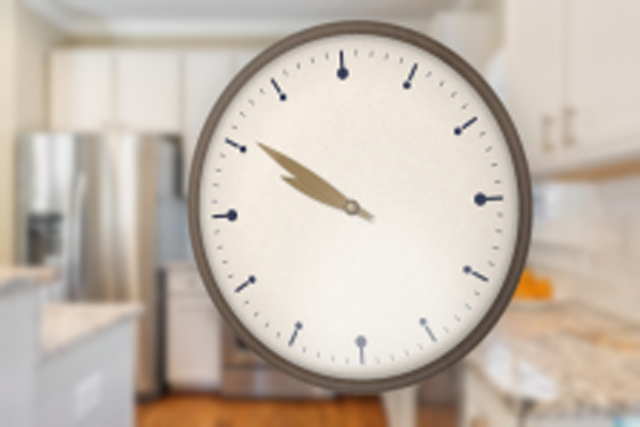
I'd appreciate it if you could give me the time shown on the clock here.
9:51
